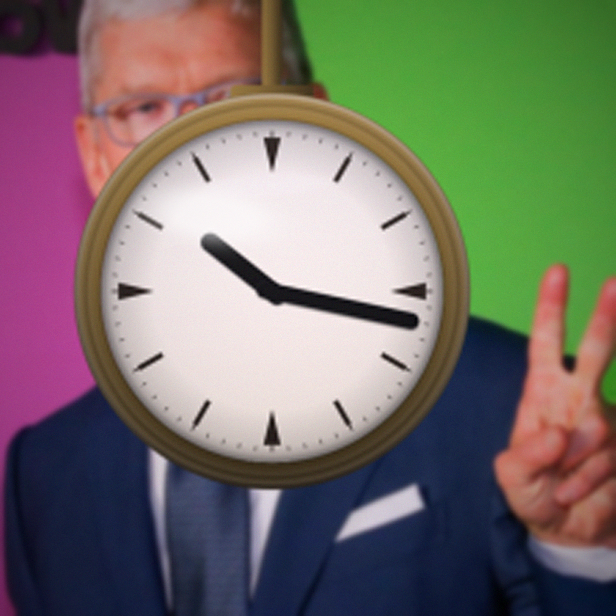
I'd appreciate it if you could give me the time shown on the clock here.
10:17
